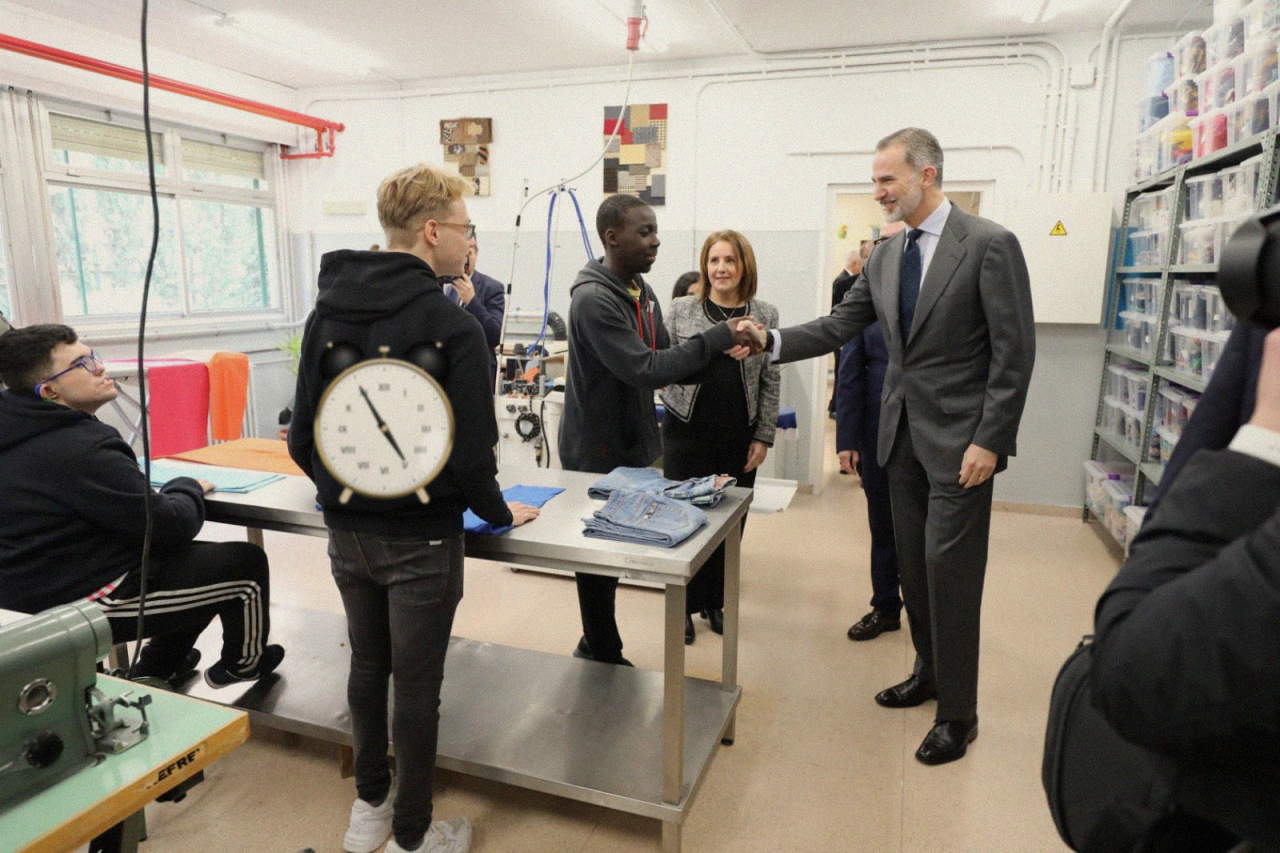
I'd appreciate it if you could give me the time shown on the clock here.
4:55
